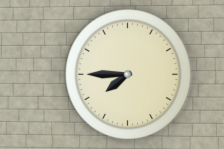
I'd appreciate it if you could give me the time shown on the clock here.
7:45
